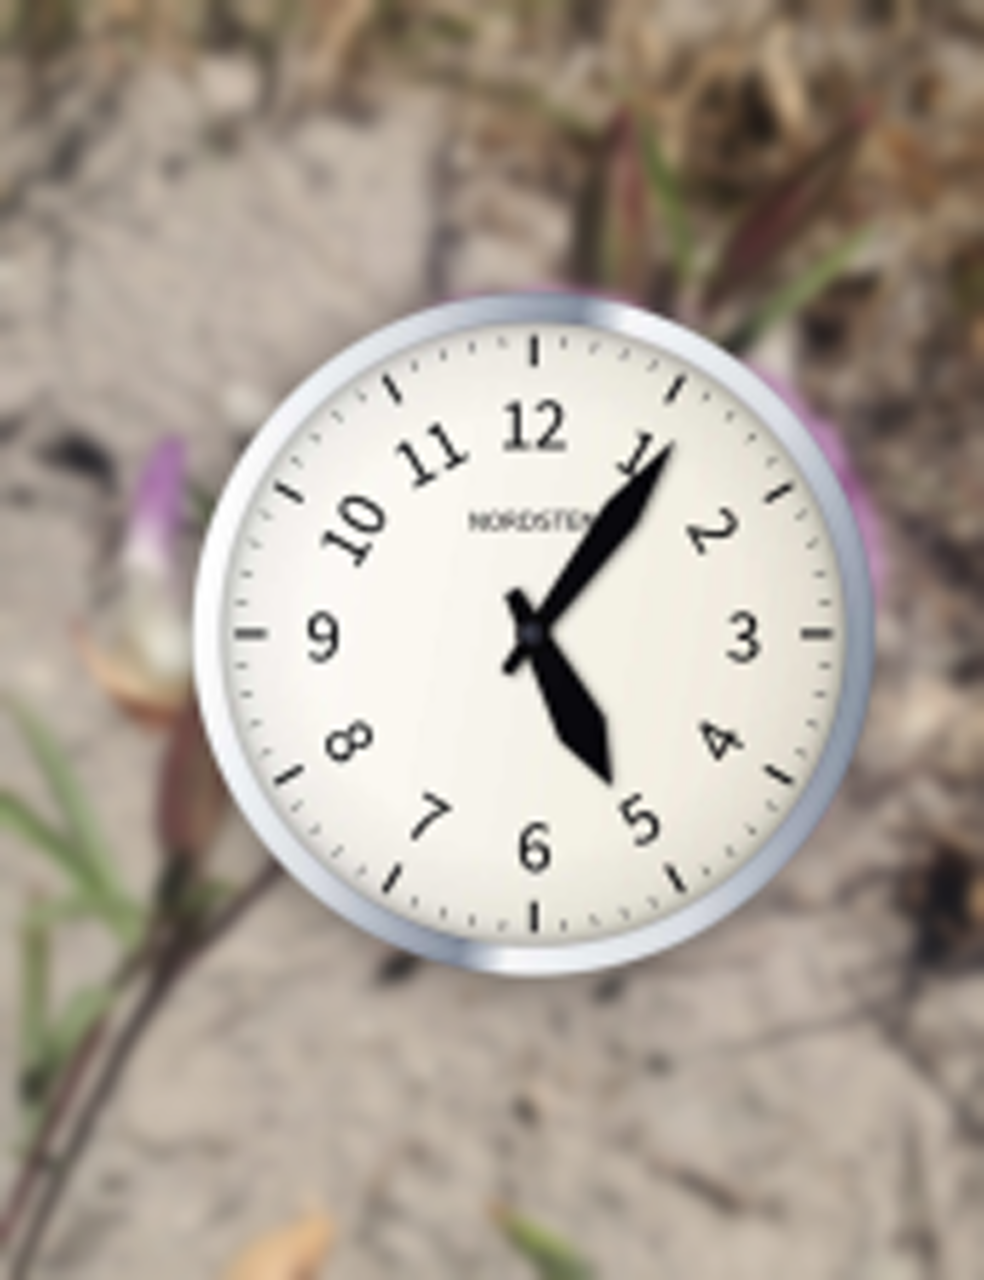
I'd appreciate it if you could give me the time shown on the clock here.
5:06
